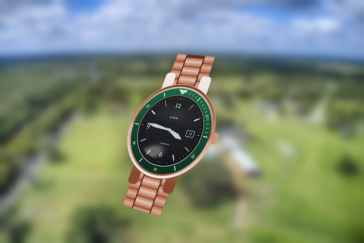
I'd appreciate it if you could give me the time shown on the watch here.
3:46
